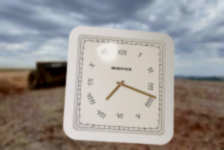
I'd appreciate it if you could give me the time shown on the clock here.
7:18
